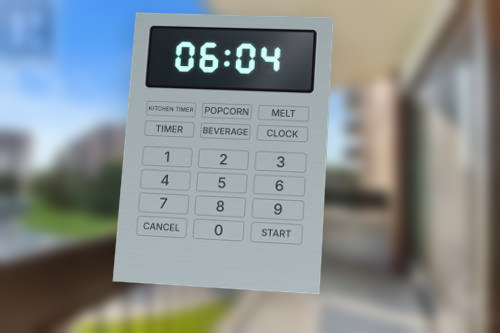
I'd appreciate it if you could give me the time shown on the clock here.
6:04
